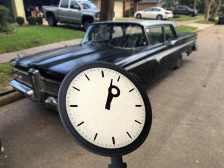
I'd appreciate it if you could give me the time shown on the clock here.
1:03
